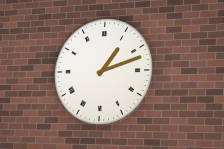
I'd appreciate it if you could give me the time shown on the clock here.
1:12
